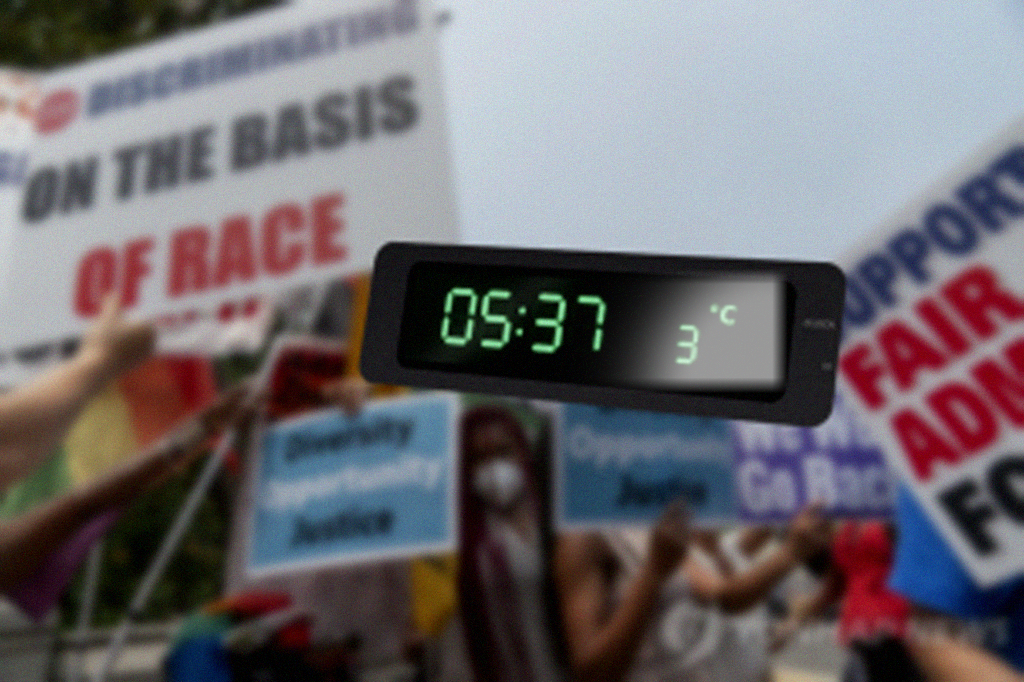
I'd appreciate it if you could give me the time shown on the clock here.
5:37
